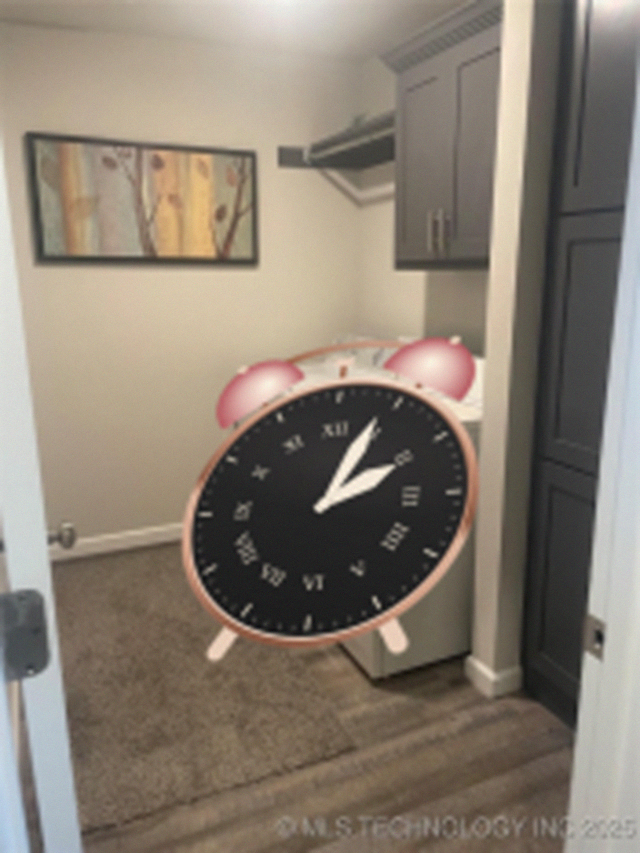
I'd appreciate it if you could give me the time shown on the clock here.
2:04
